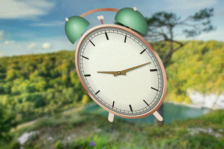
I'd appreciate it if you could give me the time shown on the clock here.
9:13
